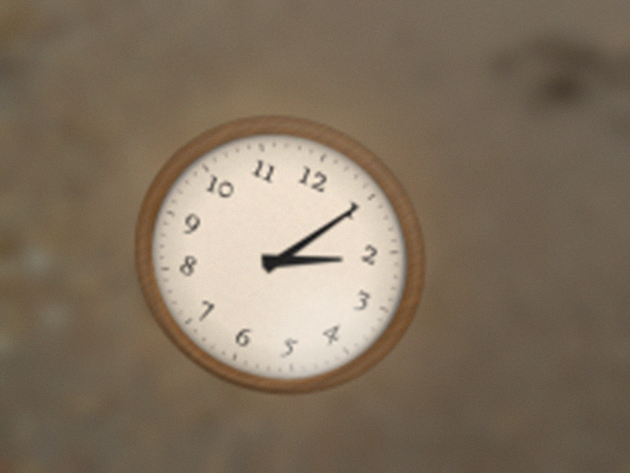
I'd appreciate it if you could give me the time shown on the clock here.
2:05
